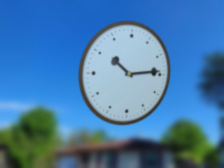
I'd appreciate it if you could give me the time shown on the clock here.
10:14
